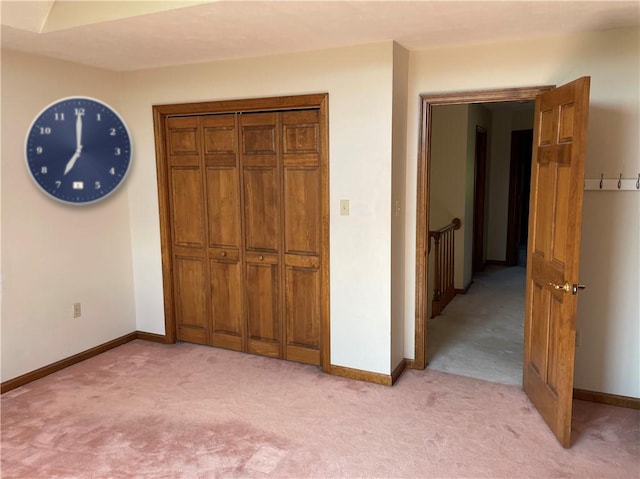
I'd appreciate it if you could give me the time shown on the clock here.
7:00
